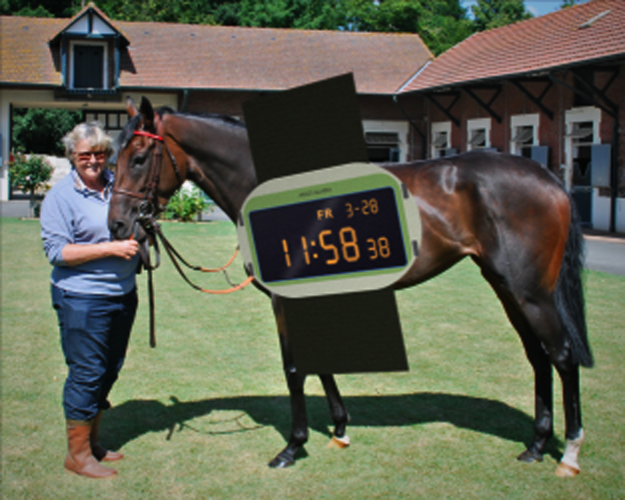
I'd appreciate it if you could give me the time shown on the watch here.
11:58:38
